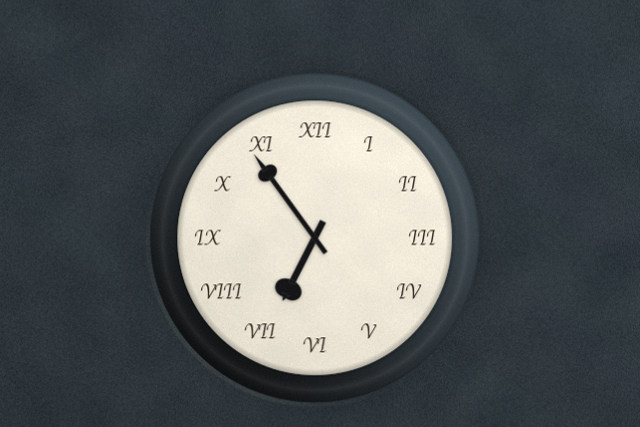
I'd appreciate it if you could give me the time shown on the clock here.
6:54
